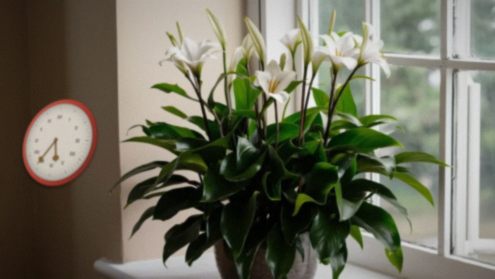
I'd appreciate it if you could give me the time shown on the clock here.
5:36
